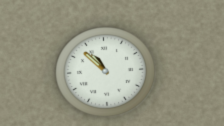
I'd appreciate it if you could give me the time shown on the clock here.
10:53
